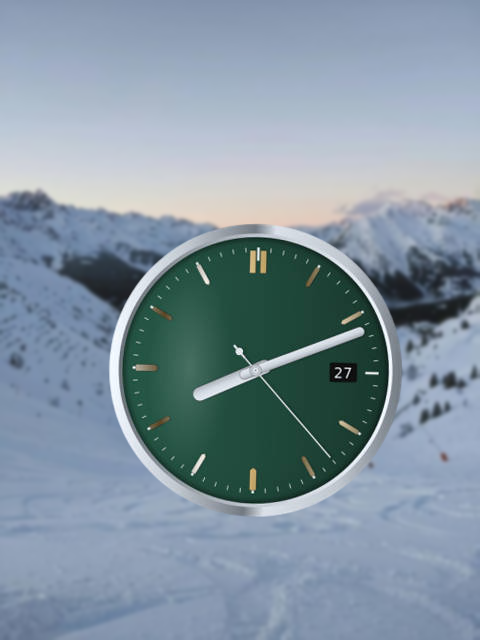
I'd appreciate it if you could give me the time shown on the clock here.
8:11:23
